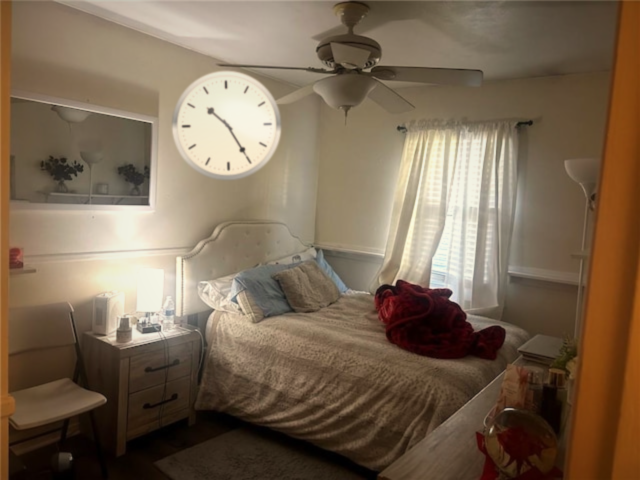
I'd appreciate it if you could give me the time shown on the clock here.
10:25
